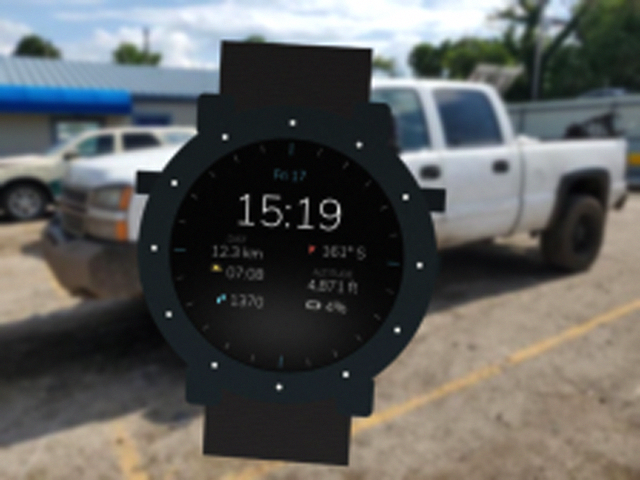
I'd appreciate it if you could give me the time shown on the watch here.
15:19
